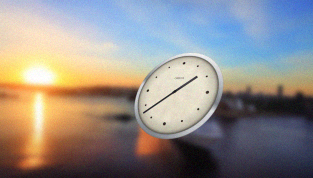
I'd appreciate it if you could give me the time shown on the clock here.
1:38
